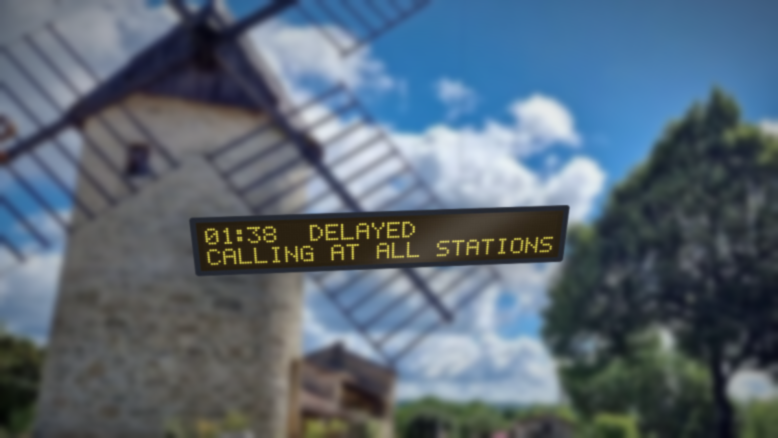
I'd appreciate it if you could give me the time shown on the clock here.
1:38
